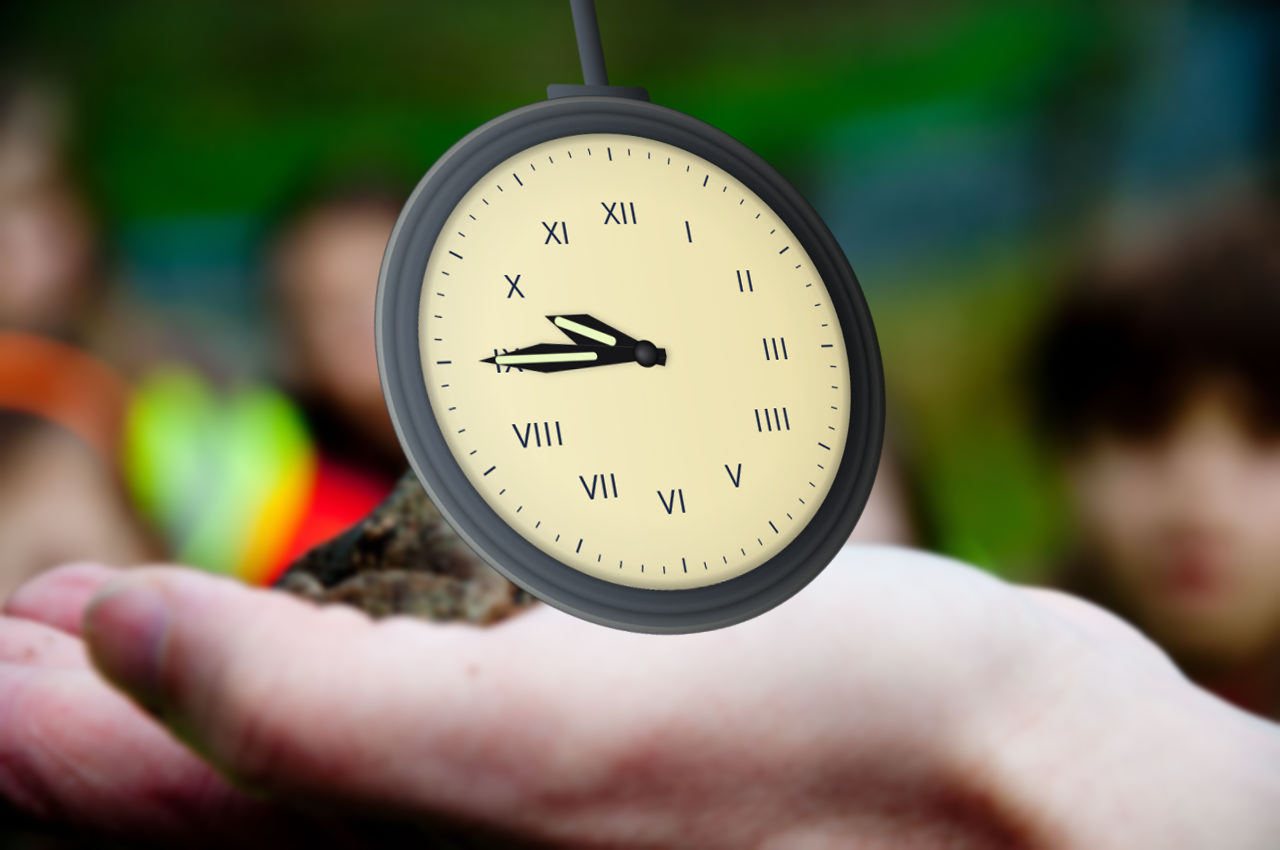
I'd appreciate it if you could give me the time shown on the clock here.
9:45
